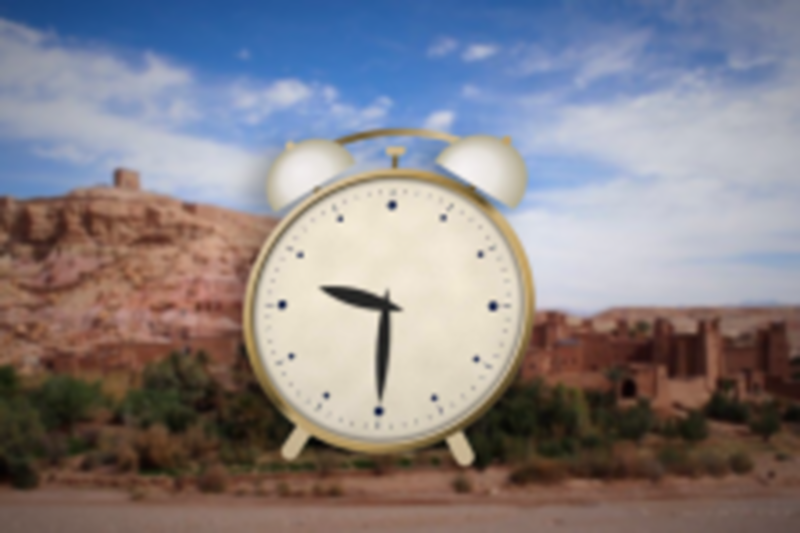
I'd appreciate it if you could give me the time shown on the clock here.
9:30
